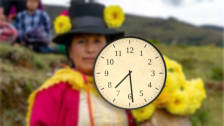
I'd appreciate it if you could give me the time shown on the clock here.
7:29
